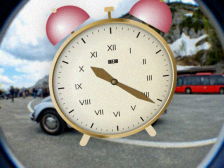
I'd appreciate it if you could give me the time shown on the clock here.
10:21
